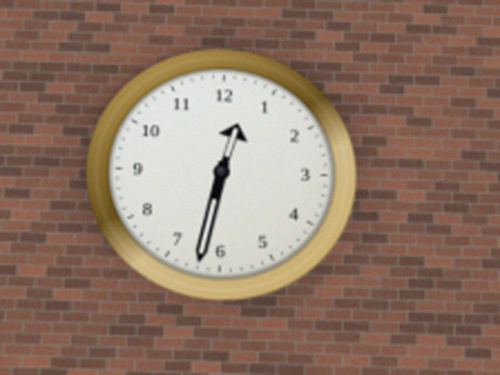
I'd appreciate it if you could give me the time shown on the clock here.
12:32
